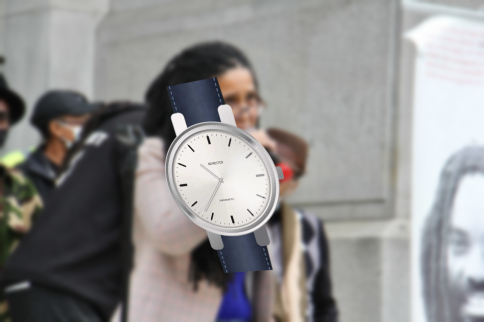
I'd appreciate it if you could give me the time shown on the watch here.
10:37
